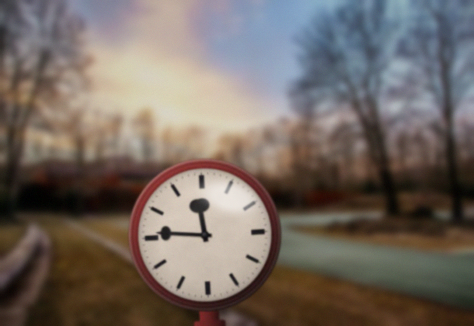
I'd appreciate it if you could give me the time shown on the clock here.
11:46
